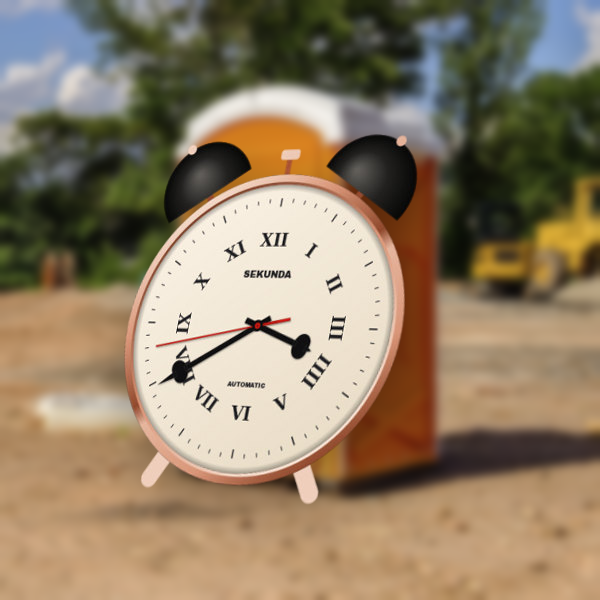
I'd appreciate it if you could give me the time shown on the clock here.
3:39:43
